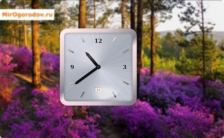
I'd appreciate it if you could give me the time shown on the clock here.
10:39
